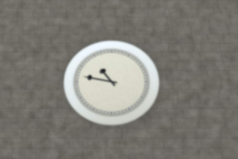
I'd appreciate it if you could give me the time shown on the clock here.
10:47
